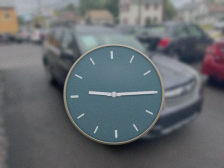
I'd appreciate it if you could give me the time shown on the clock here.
9:15
